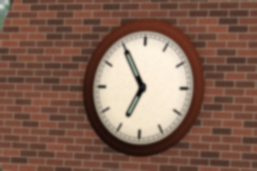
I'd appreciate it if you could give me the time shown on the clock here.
6:55
